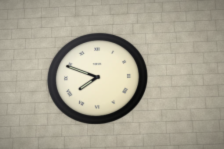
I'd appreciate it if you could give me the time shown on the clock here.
7:49
